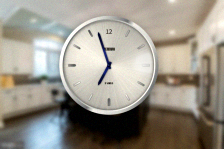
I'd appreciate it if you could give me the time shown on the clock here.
6:57
